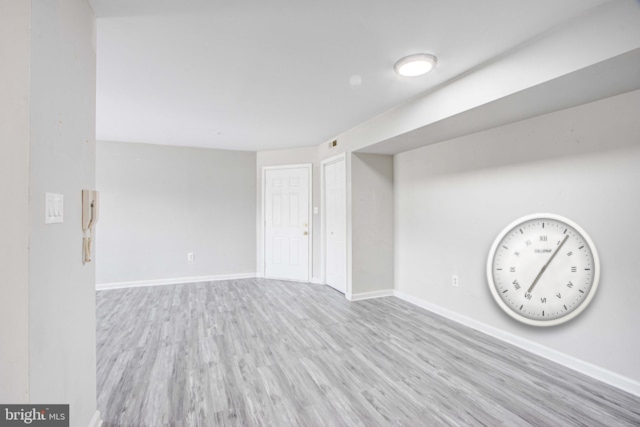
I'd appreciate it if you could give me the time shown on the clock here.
7:06
